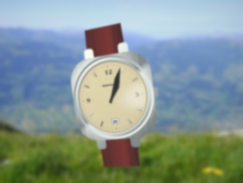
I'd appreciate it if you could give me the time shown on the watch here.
1:04
